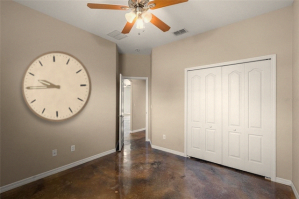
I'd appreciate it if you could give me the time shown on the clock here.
9:45
